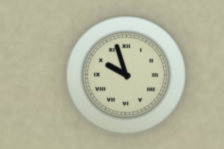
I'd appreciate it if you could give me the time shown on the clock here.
9:57
